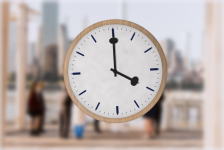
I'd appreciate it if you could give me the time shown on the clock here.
4:00
